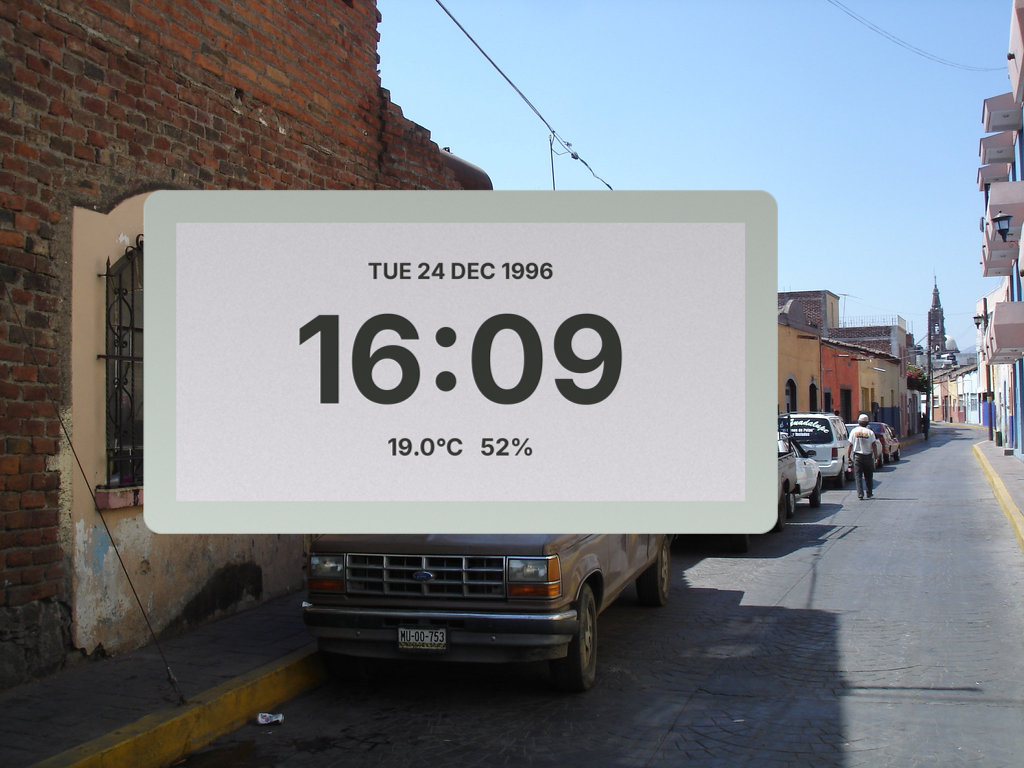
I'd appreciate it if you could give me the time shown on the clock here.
16:09
